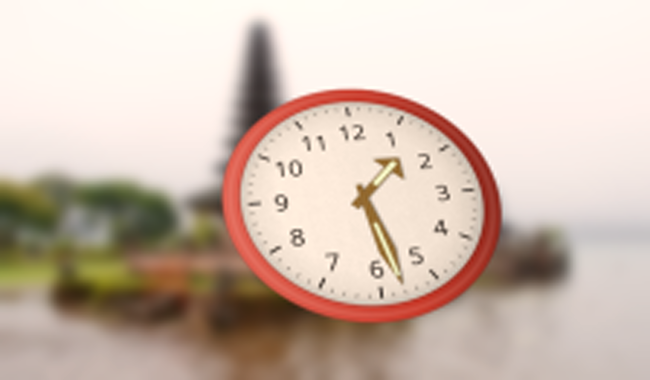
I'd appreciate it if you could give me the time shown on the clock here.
1:28
